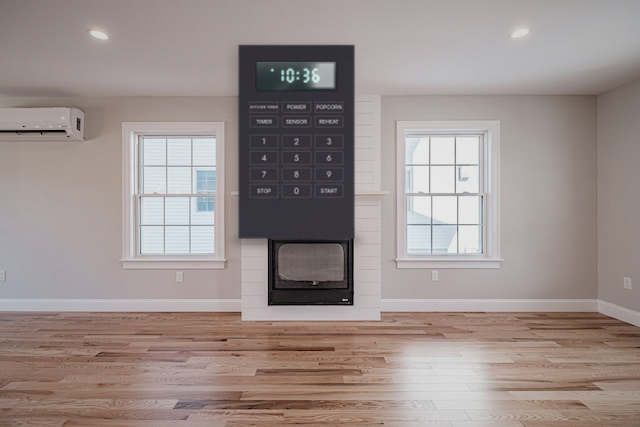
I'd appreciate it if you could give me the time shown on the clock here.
10:36
